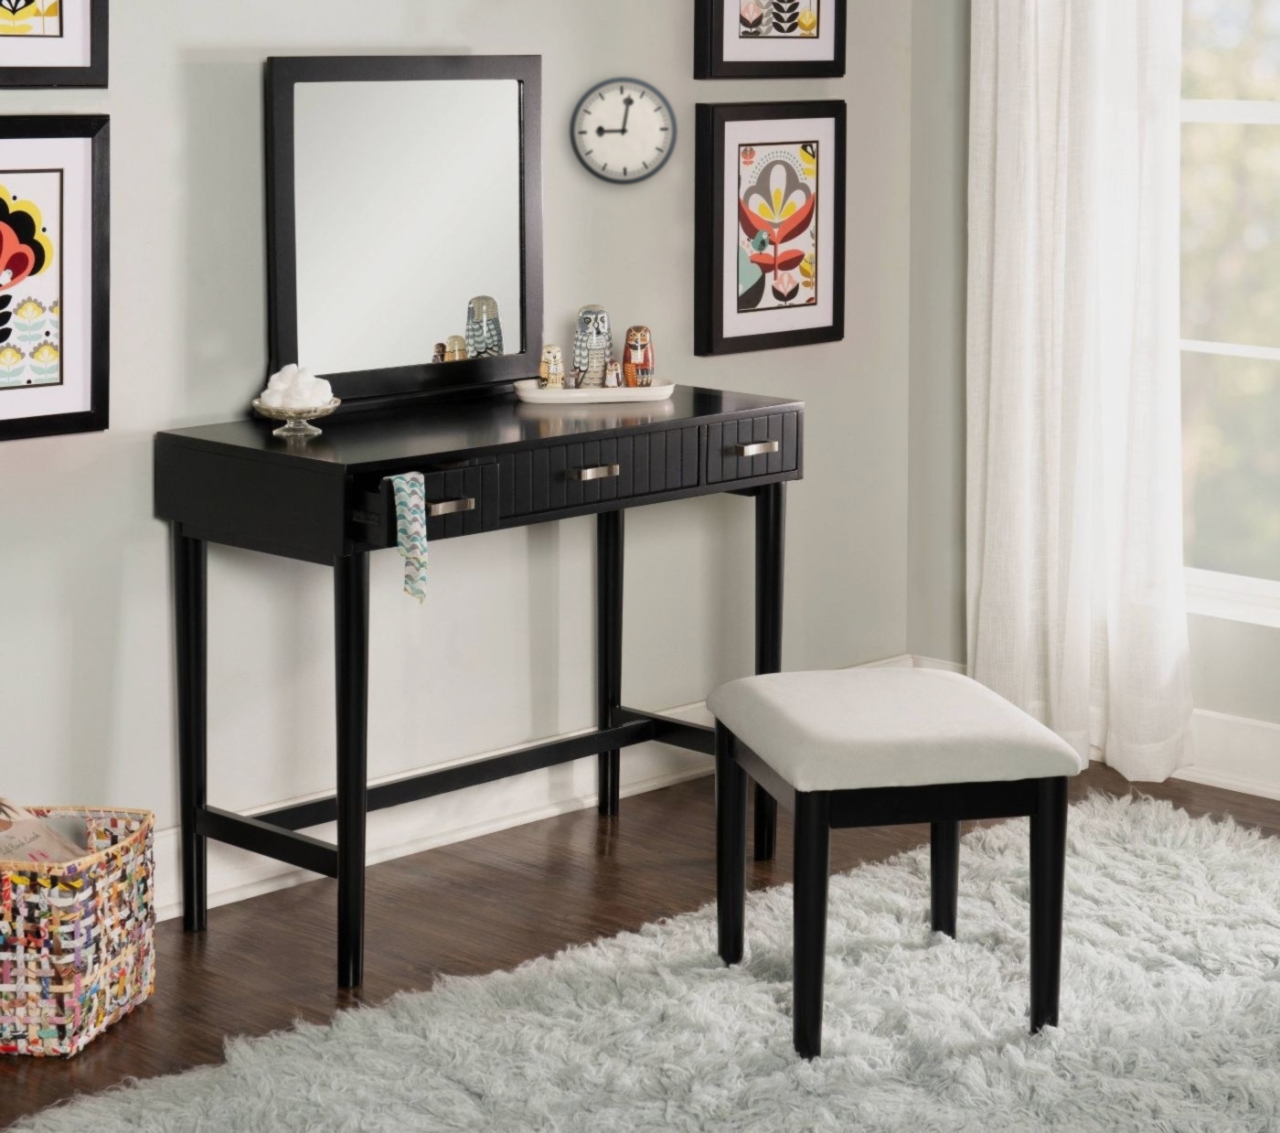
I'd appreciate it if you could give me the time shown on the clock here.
9:02
